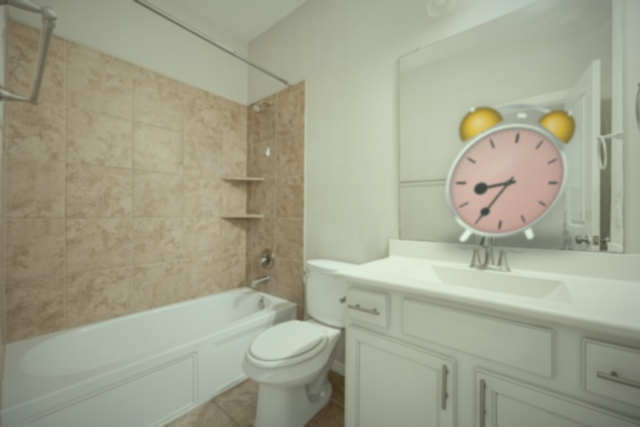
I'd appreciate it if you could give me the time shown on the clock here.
8:35
